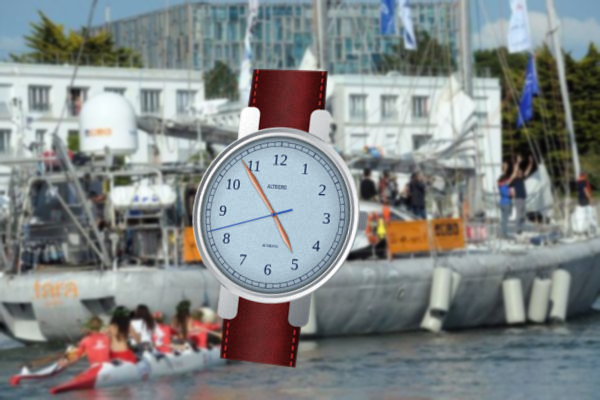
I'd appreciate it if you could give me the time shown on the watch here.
4:53:42
